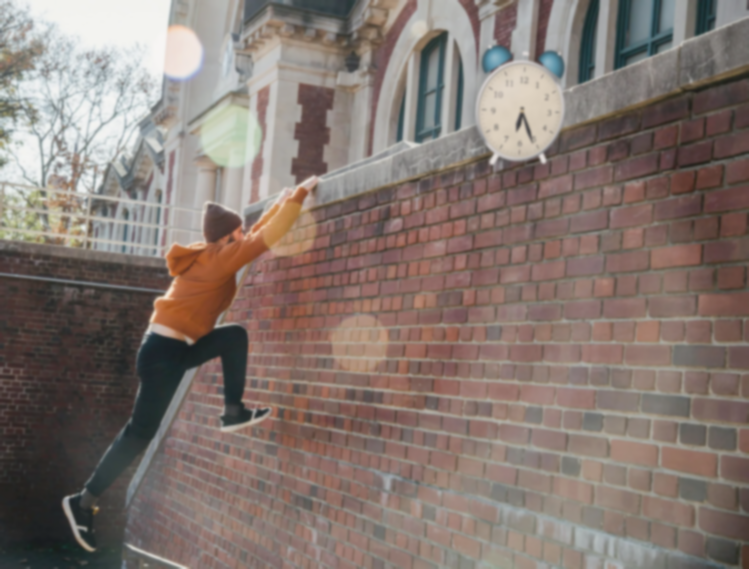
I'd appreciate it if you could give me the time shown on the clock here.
6:26
